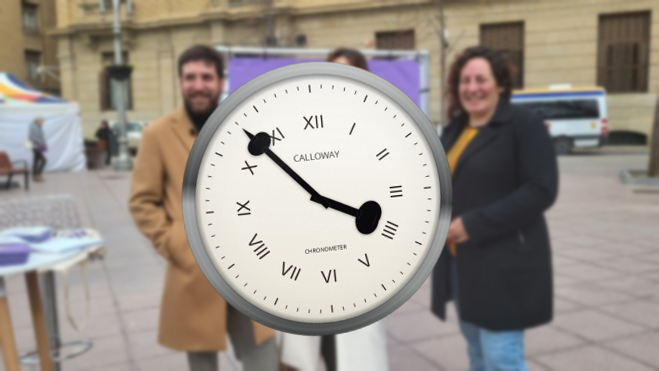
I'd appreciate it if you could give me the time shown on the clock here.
3:53
